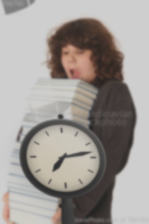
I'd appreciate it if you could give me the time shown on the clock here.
7:13
